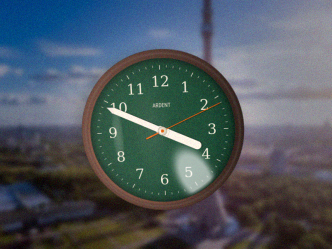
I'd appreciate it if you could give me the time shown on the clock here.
3:49:11
